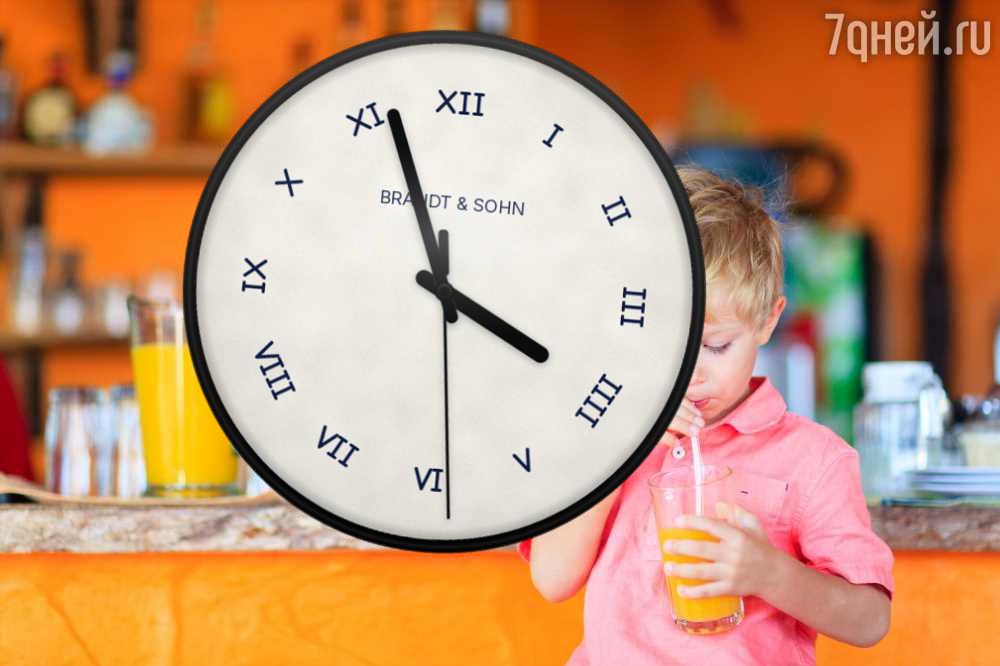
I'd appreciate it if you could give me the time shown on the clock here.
3:56:29
